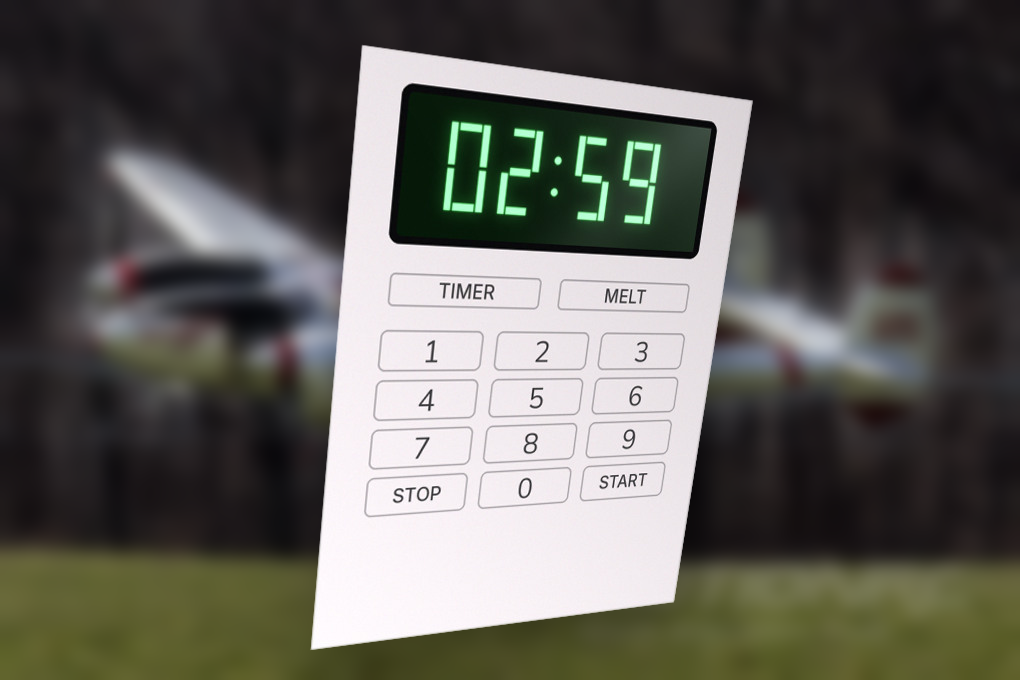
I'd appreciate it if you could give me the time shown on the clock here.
2:59
